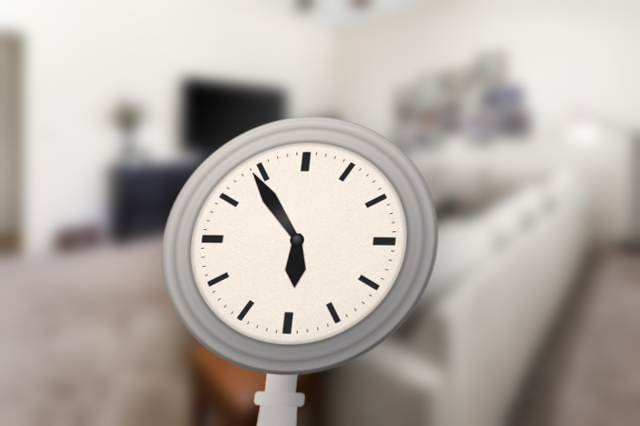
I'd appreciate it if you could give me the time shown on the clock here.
5:54
